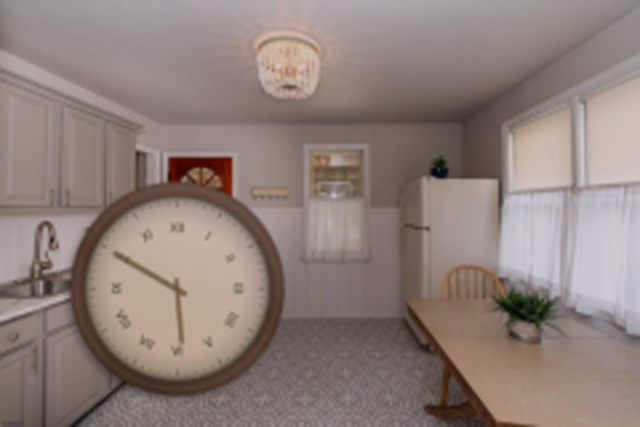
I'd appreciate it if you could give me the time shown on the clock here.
5:50
